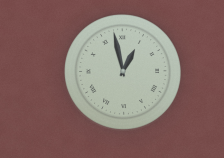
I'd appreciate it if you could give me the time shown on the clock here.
12:58
